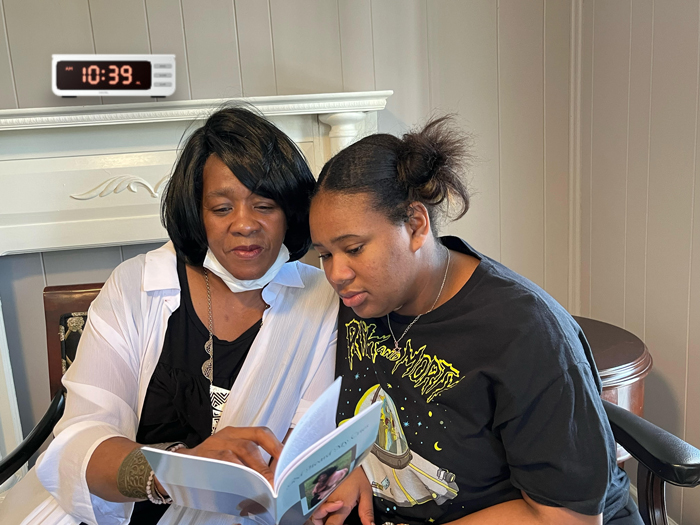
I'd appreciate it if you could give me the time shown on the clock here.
10:39
